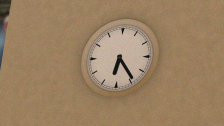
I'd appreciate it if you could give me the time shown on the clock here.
6:24
